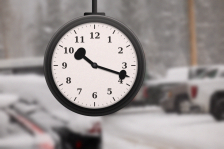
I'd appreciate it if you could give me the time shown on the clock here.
10:18
